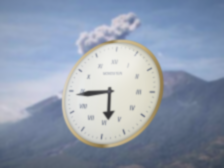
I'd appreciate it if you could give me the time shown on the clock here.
5:44
